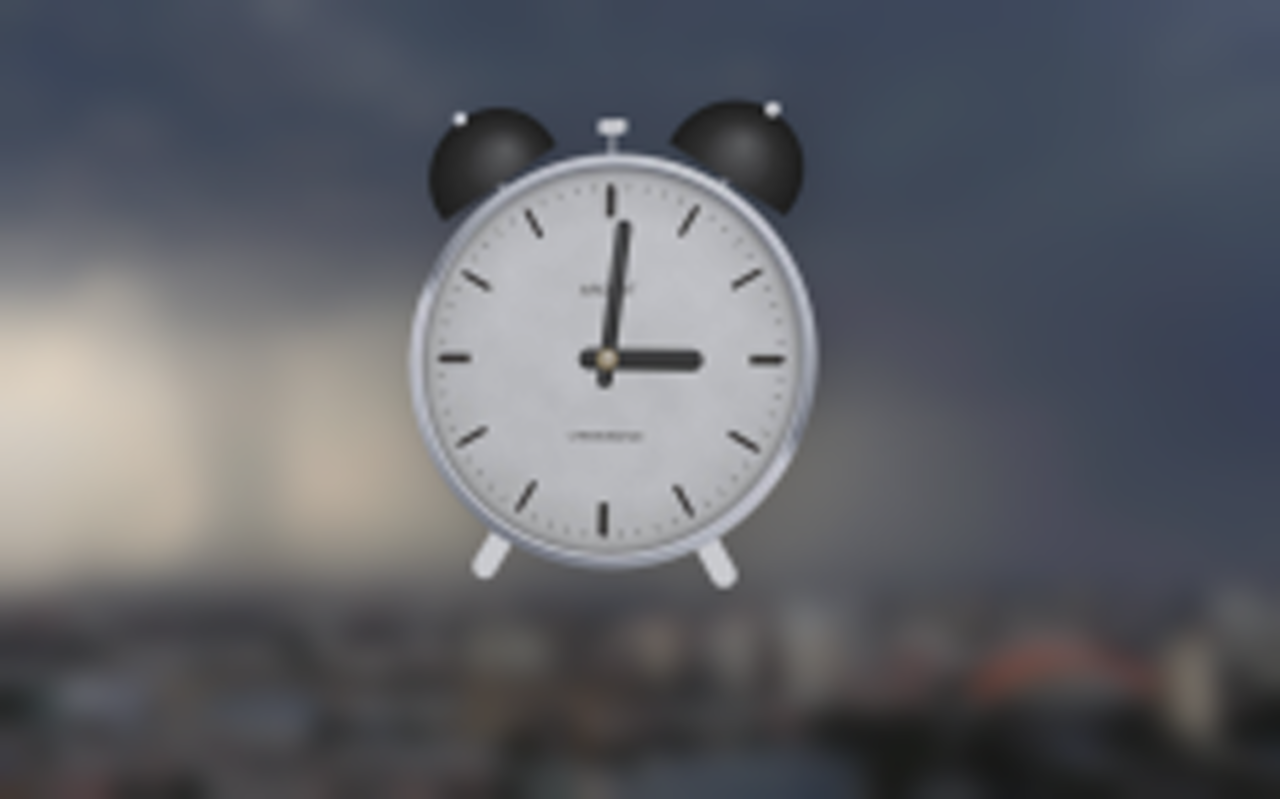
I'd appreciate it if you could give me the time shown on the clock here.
3:01
